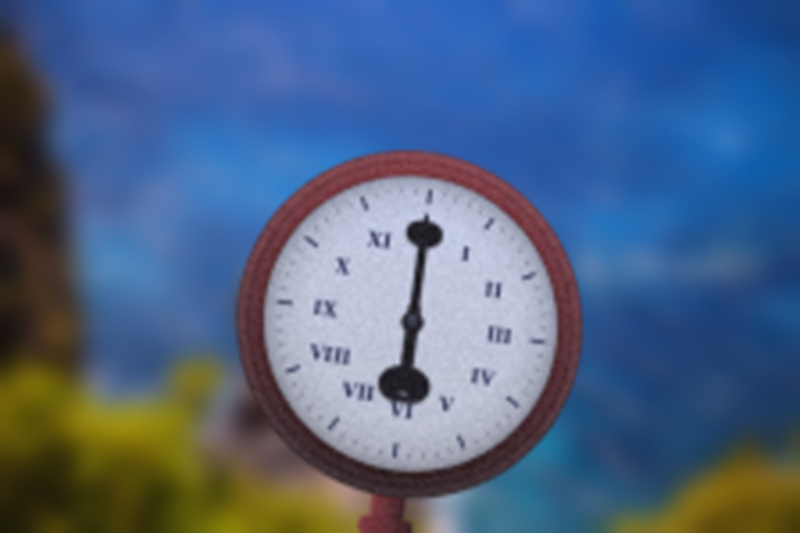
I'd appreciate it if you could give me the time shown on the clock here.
6:00
